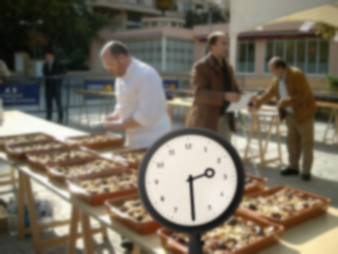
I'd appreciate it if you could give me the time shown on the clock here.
2:30
